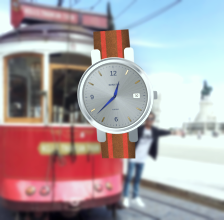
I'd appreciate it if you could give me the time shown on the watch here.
12:38
